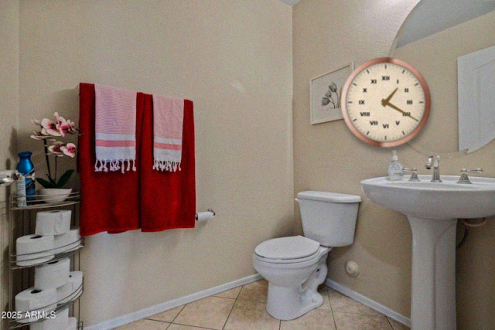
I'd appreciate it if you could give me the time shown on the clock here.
1:20
